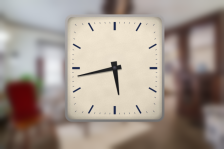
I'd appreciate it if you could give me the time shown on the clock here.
5:43
